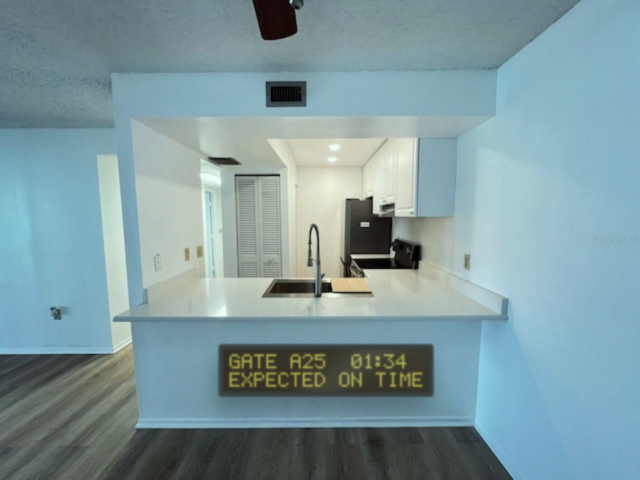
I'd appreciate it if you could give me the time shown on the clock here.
1:34
